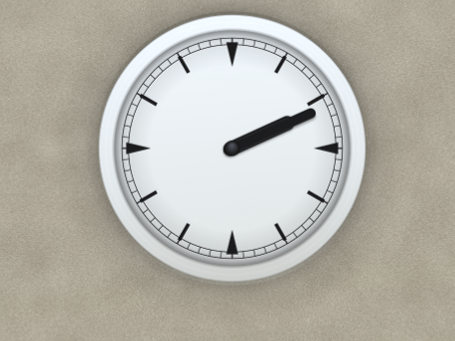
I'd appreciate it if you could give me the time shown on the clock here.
2:11
